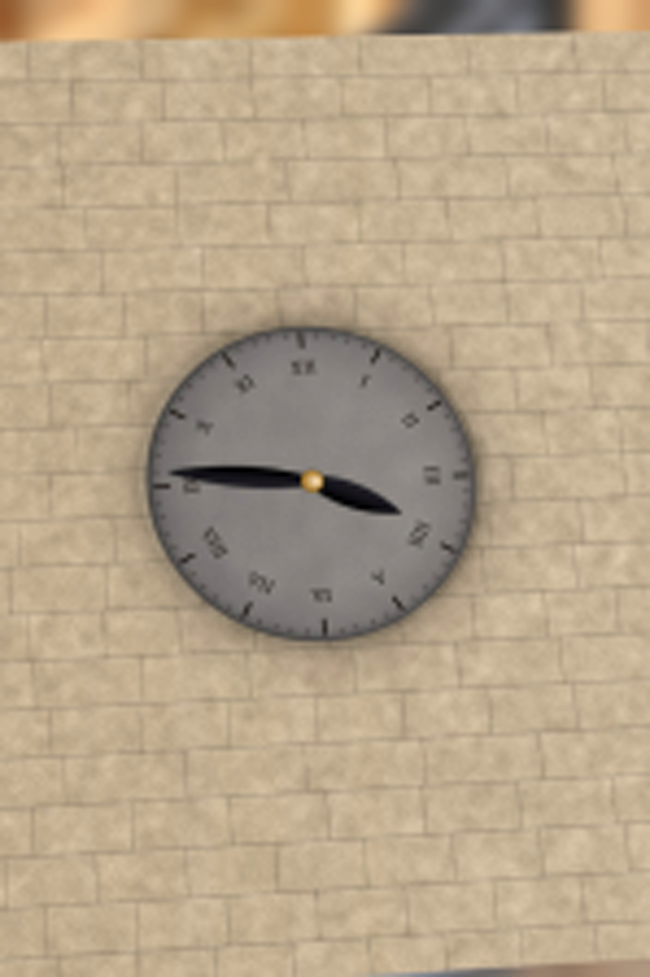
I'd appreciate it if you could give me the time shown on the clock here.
3:46
